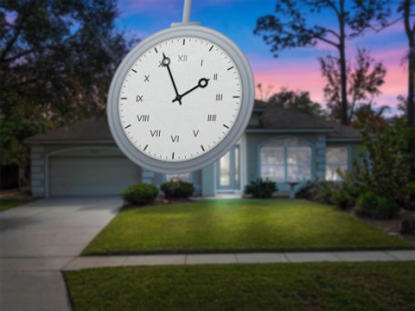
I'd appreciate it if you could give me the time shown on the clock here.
1:56
